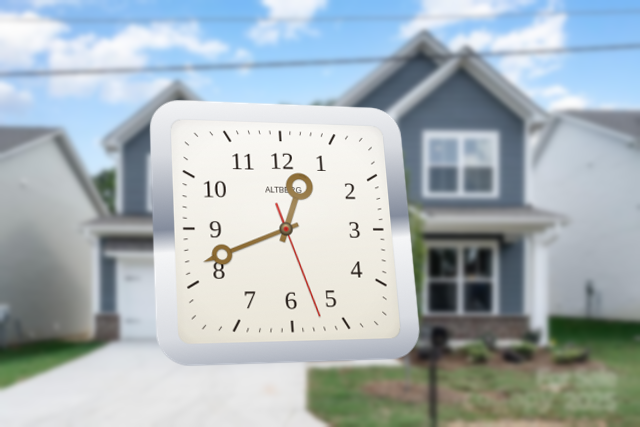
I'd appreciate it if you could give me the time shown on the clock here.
12:41:27
